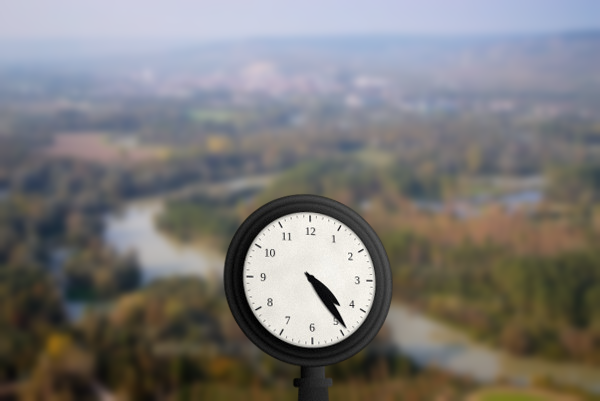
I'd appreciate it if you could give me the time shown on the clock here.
4:24
